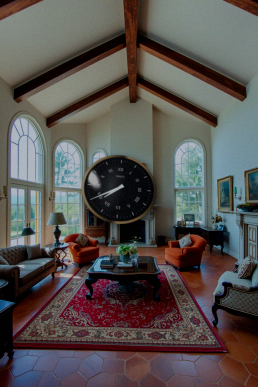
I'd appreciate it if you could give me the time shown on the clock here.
7:40
